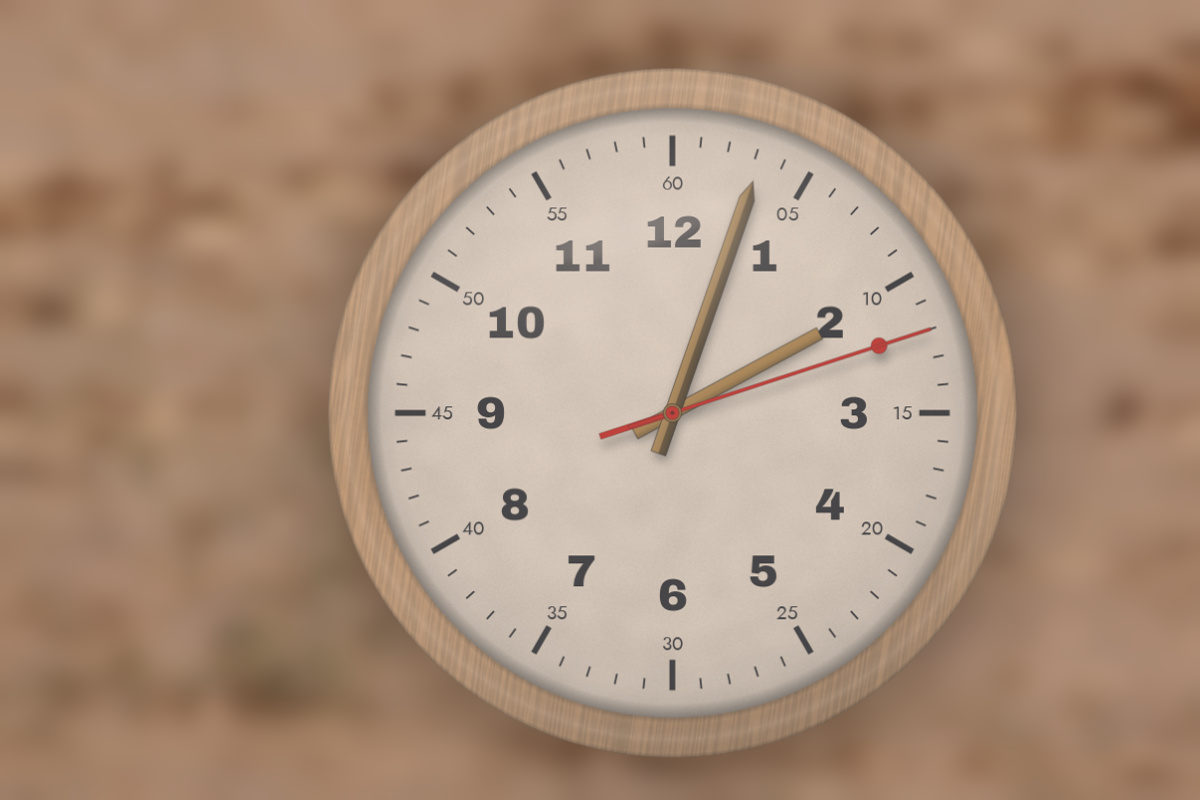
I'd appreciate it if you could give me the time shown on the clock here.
2:03:12
